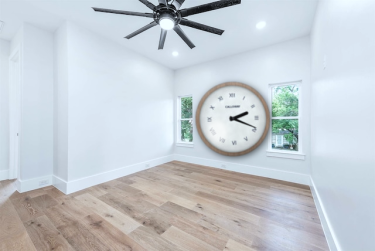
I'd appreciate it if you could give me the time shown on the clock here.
2:19
